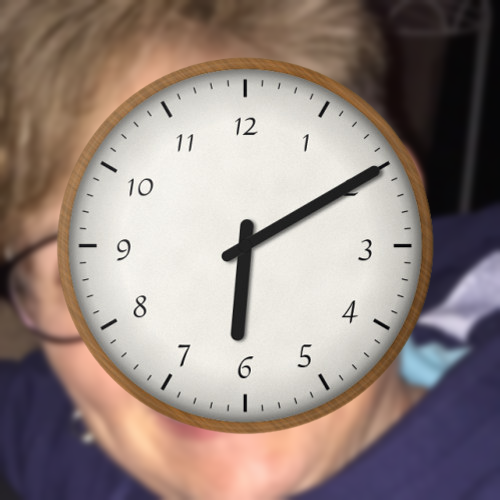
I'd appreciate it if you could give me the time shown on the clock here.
6:10
